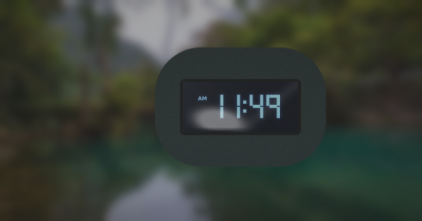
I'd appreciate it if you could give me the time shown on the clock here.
11:49
